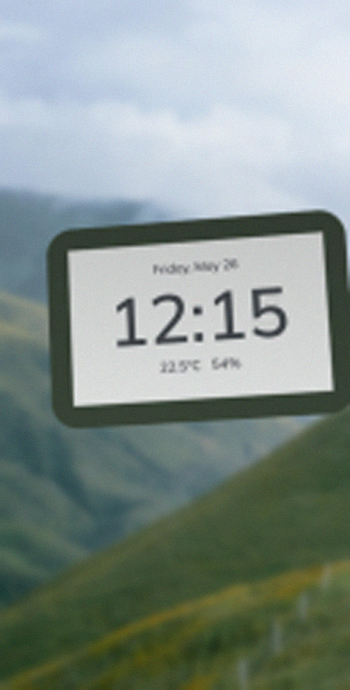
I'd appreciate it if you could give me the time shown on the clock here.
12:15
